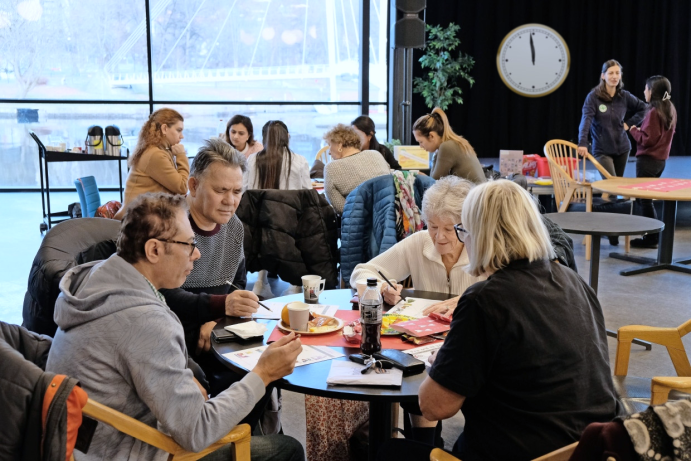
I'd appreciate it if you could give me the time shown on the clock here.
11:59
